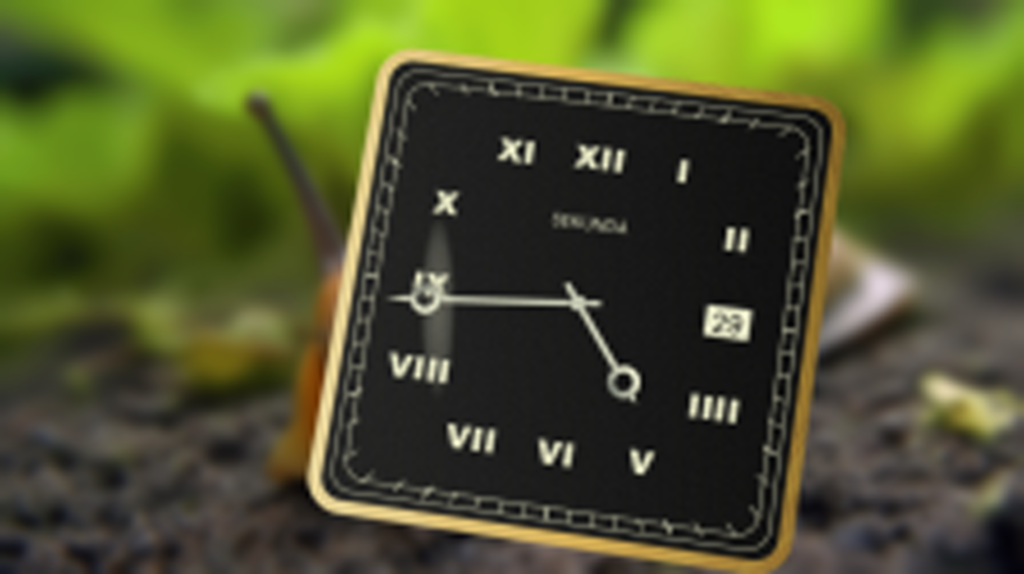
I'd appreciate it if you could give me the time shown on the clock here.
4:44
